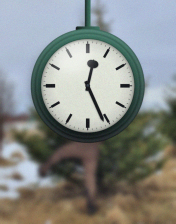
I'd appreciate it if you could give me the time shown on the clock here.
12:26
